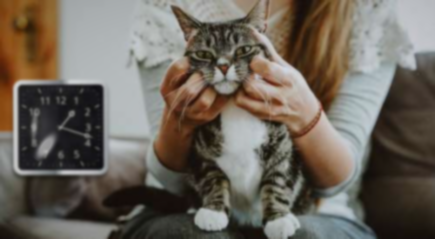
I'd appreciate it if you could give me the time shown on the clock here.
1:18
